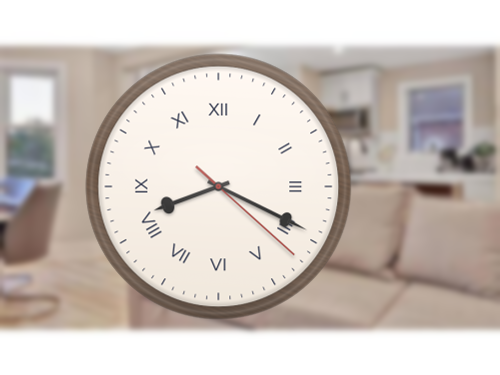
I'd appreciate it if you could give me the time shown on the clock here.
8:19:22
